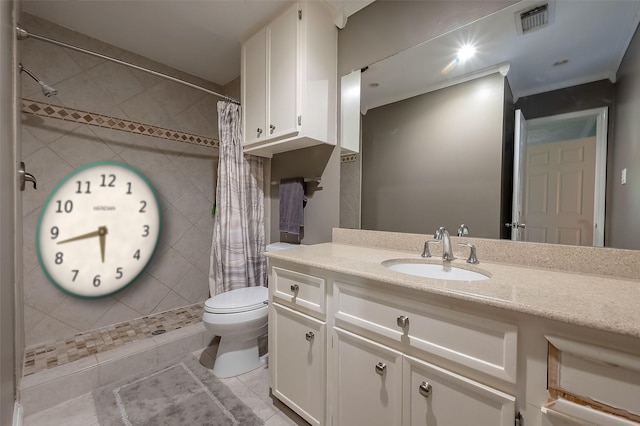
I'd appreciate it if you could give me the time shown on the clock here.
5:43
